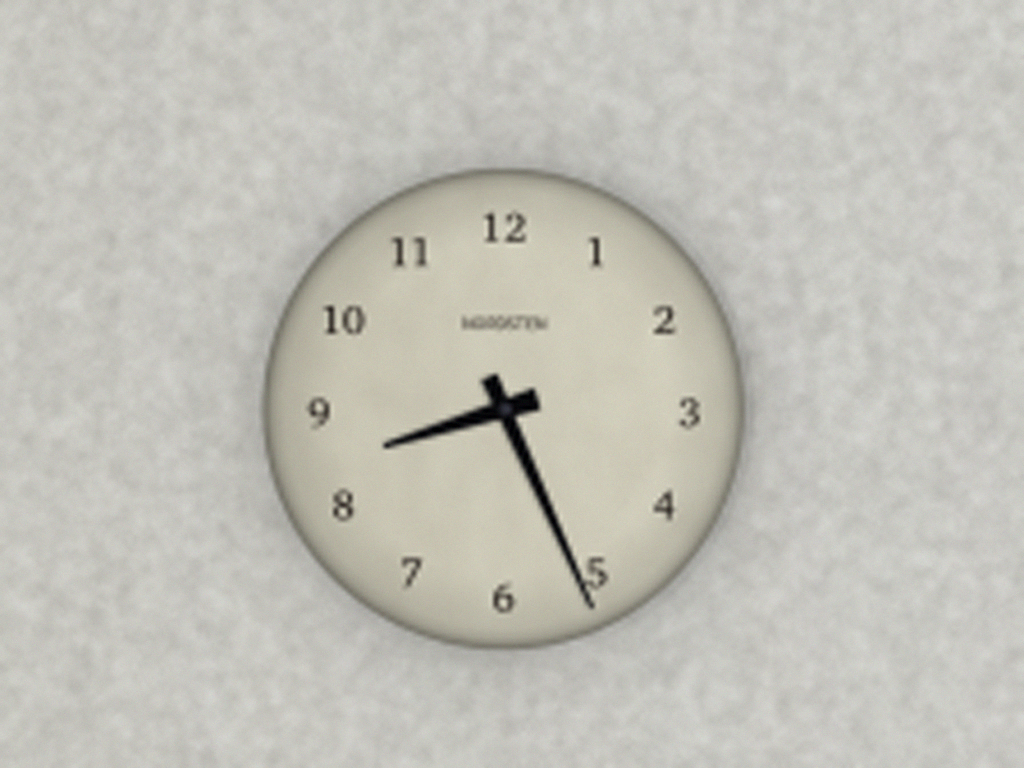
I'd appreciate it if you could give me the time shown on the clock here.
8:26
